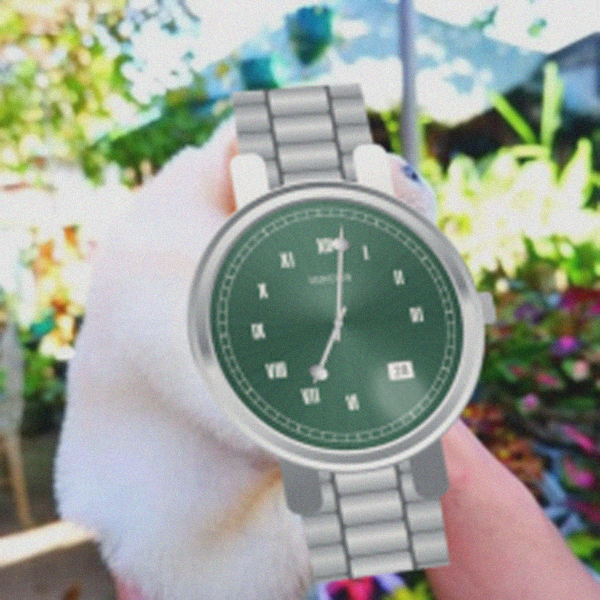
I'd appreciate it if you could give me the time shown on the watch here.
7:02
